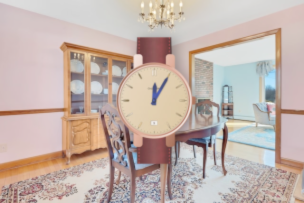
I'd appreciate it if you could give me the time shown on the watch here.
12:05
